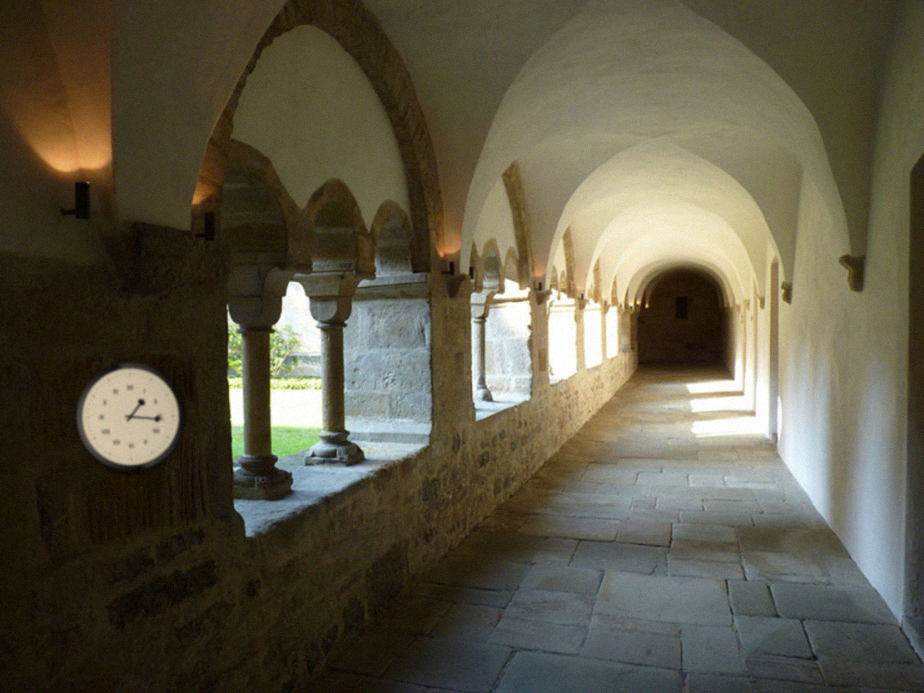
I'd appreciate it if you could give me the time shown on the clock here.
1:16
